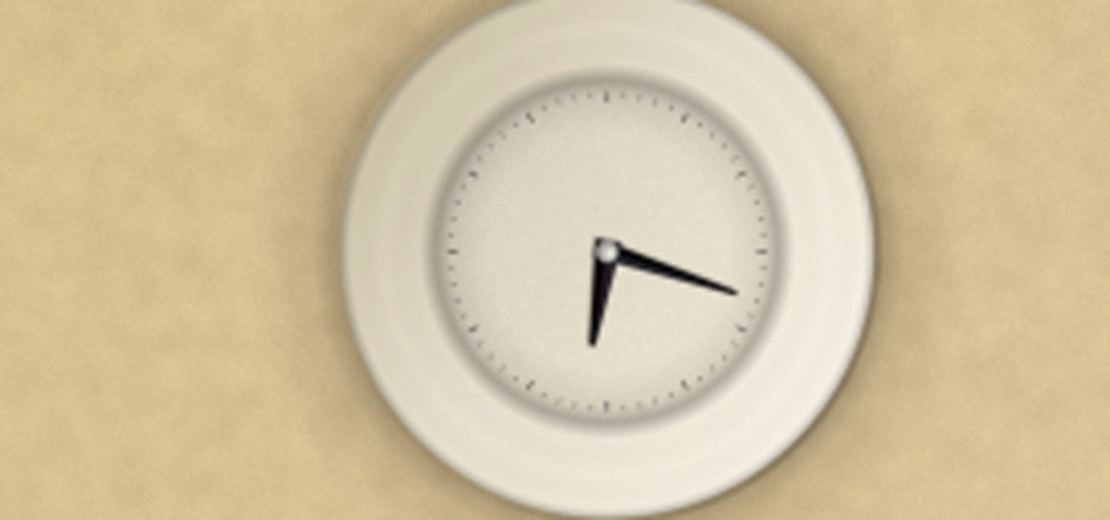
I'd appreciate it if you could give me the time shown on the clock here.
6:18
